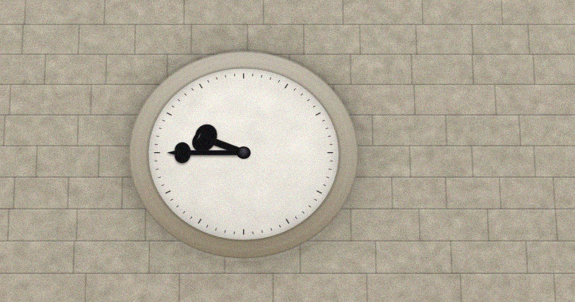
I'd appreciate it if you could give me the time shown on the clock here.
9:45
